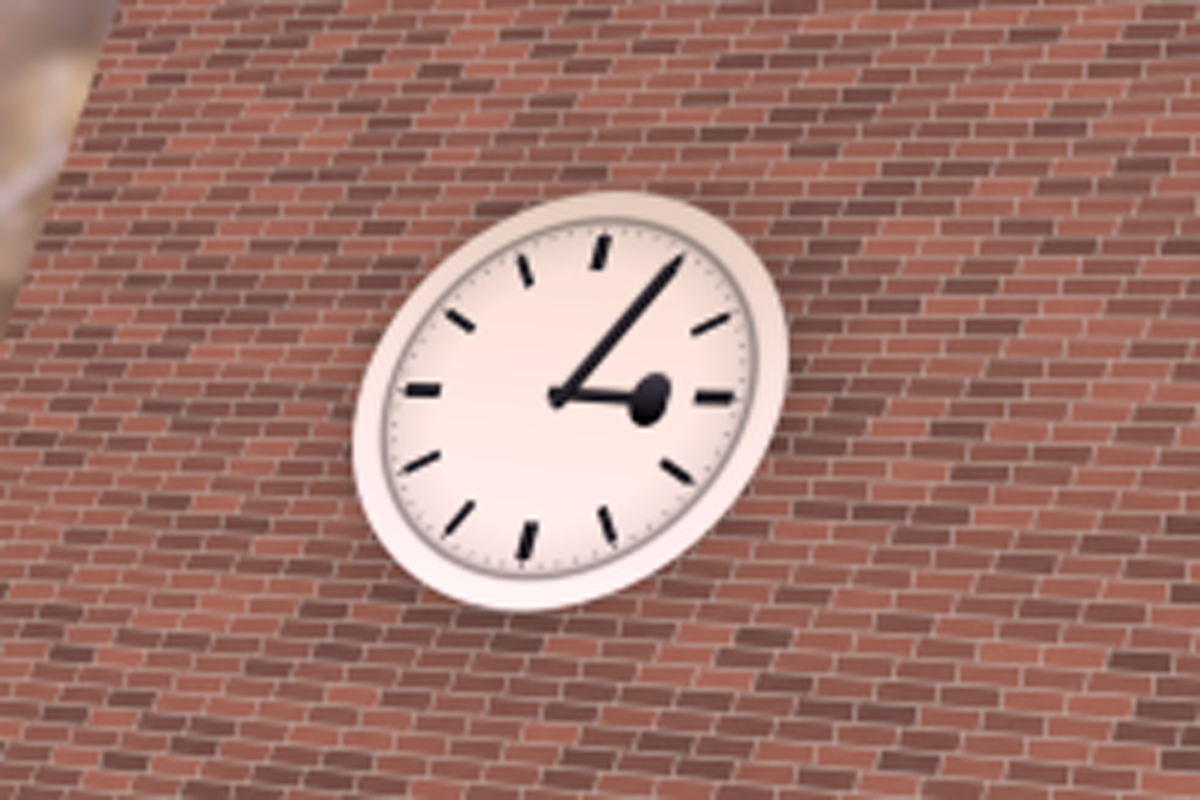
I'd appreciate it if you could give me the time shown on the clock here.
3:05
